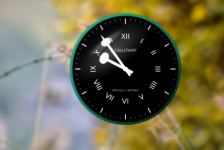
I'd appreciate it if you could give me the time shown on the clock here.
9:54
